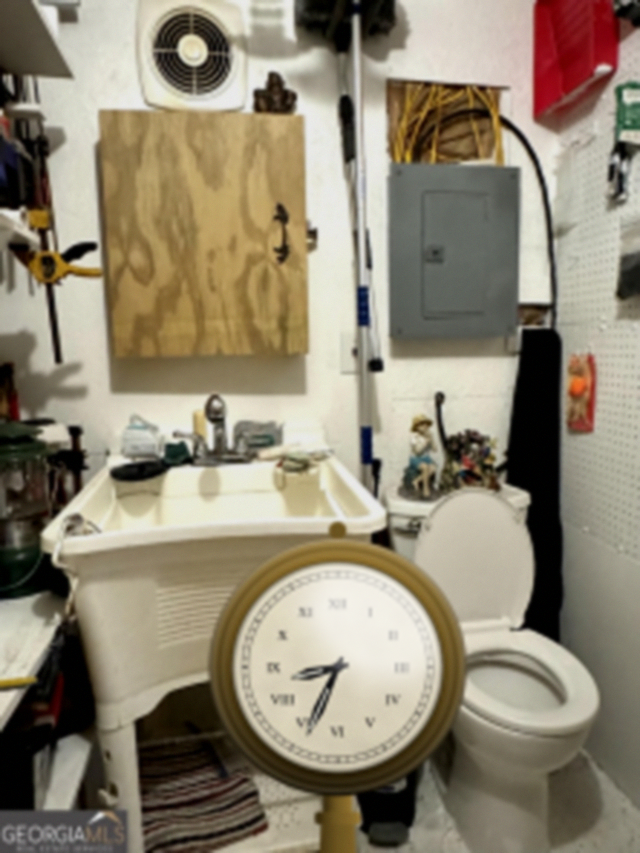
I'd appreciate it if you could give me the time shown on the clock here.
8:34
